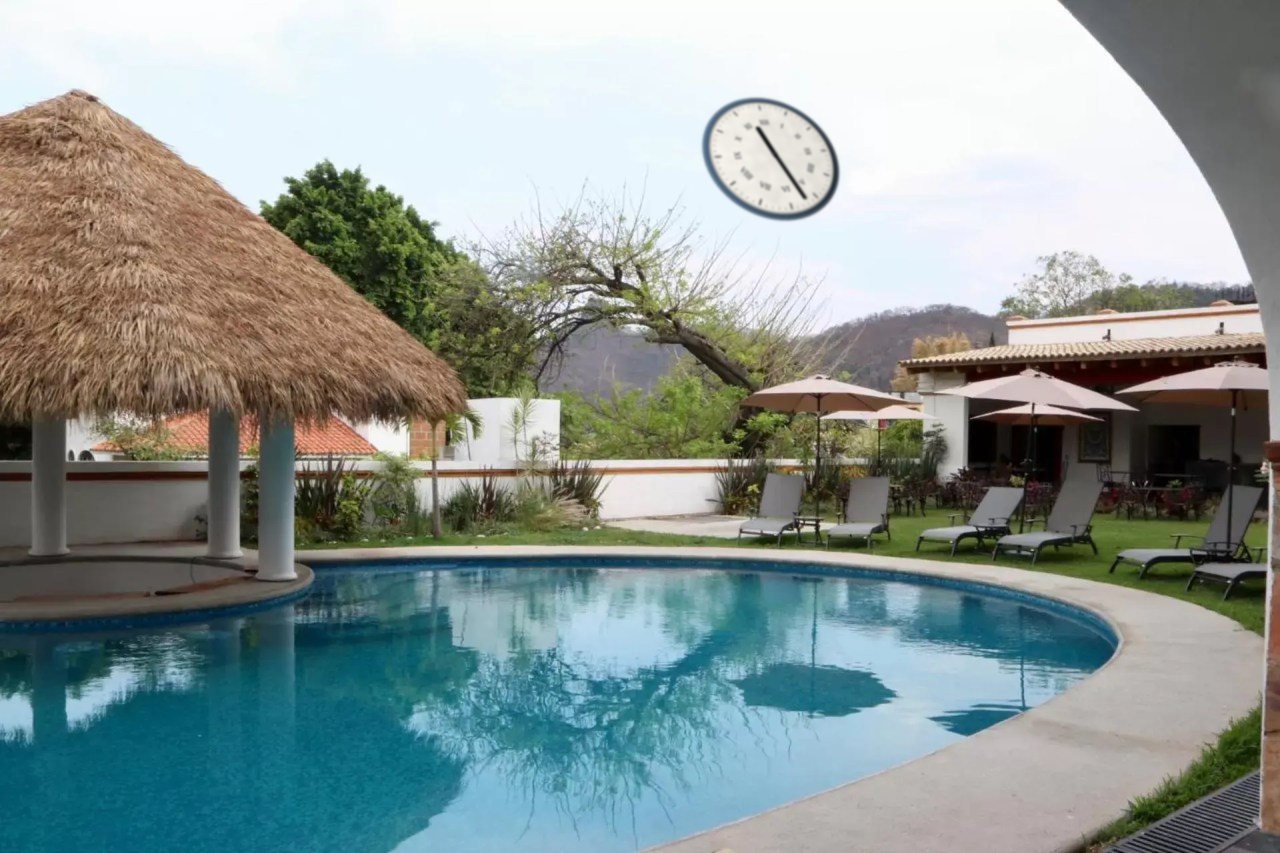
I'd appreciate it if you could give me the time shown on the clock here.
11:27
